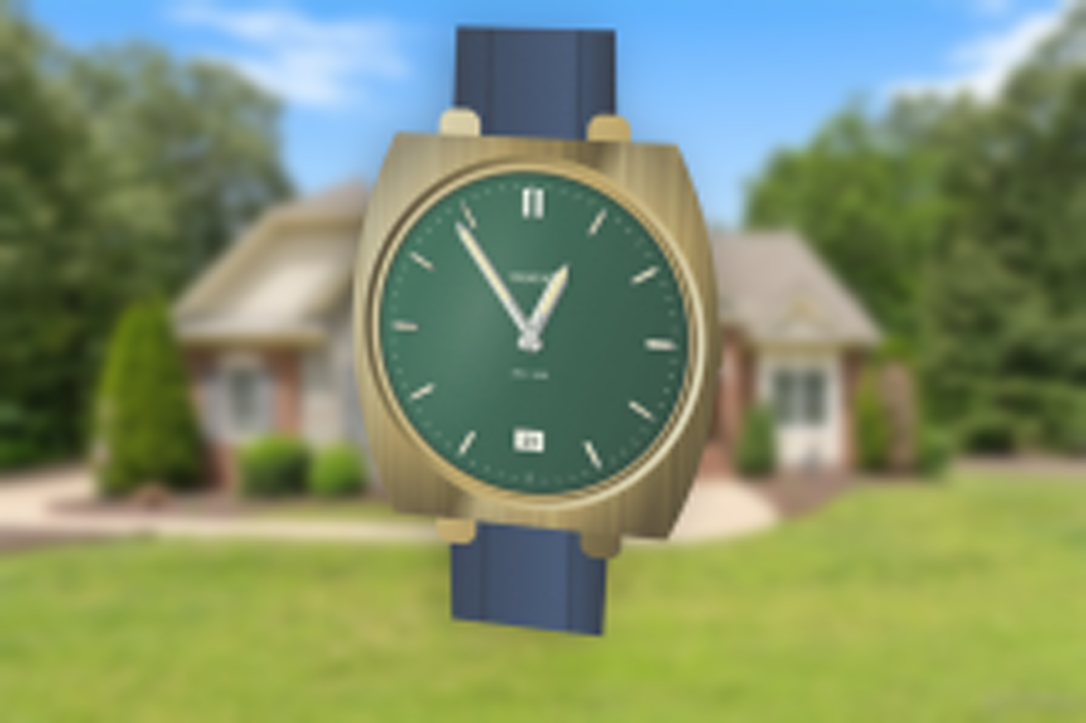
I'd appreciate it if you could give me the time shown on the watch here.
12:54
